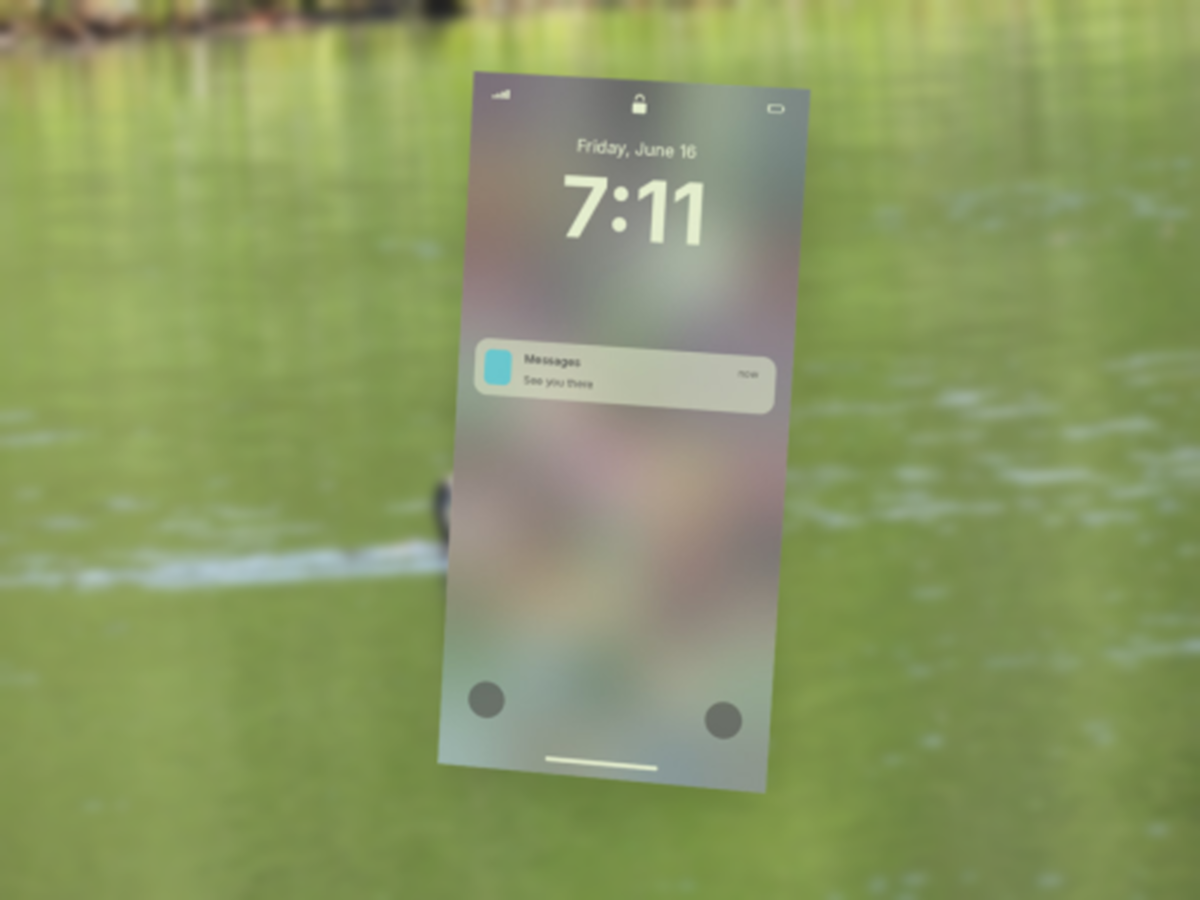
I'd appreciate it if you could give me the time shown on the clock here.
7:11
